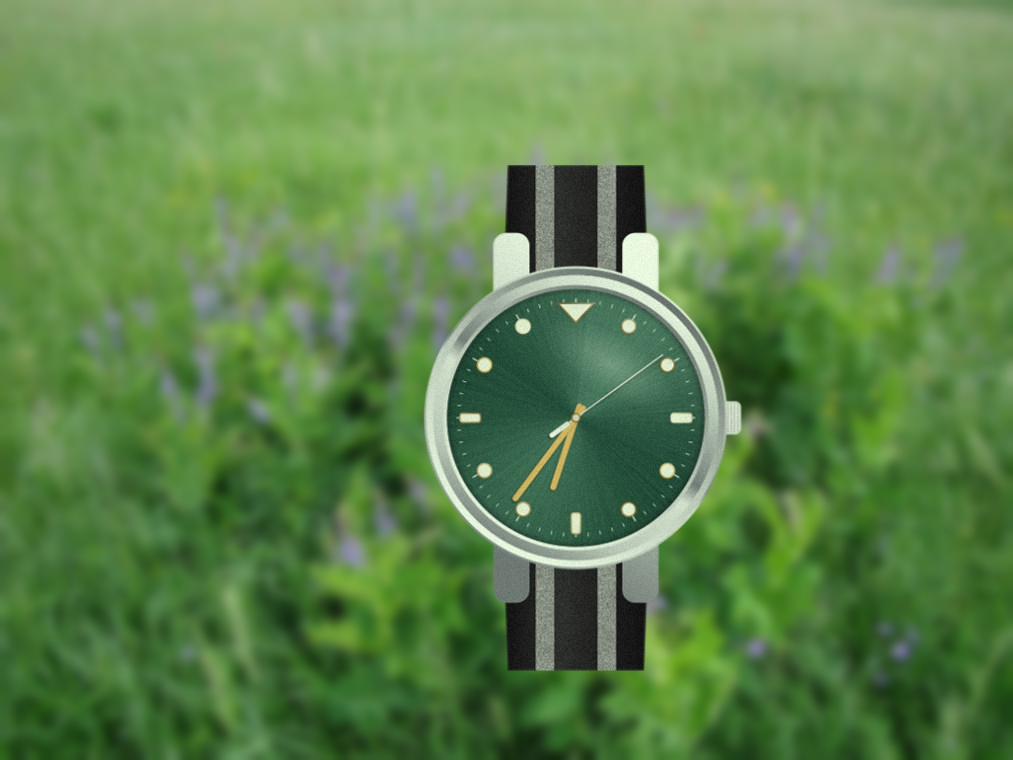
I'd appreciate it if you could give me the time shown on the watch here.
6:36:09
